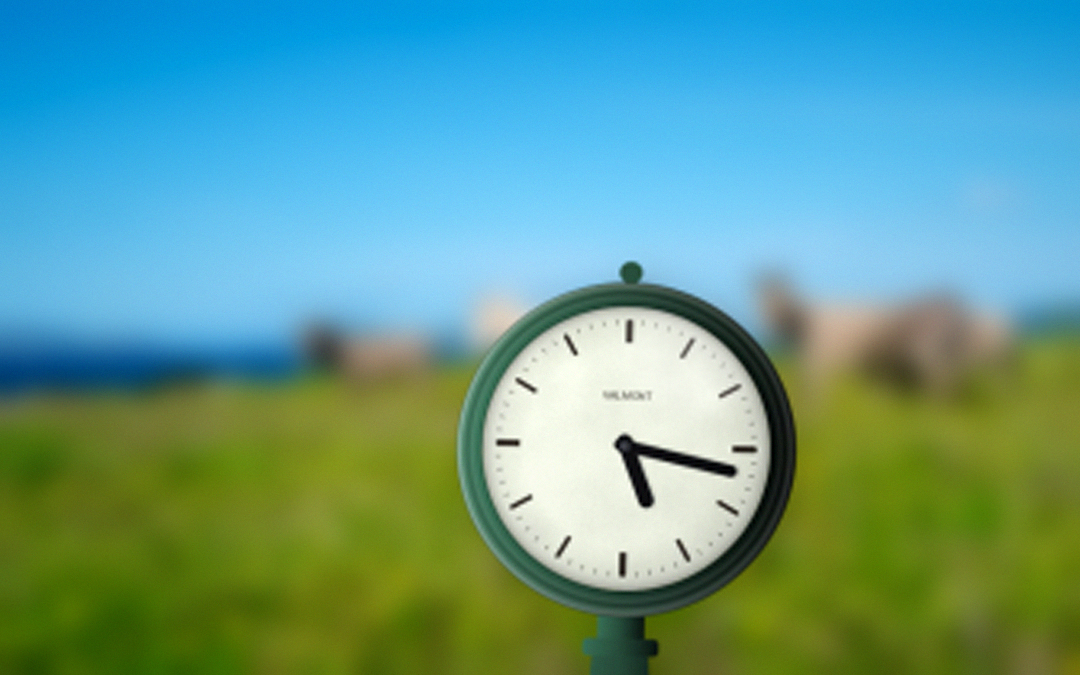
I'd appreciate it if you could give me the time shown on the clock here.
5:17
